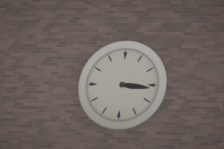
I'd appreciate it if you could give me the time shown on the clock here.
3:16
